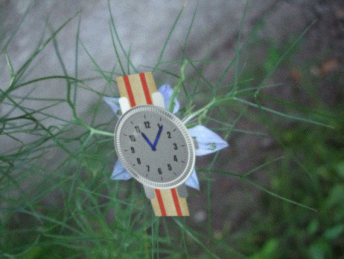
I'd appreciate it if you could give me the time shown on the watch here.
11:06
